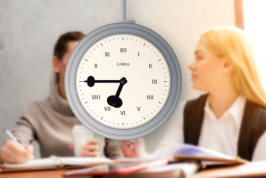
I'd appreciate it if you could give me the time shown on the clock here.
6:45
